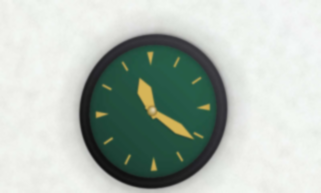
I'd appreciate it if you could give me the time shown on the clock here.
11:21
